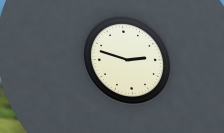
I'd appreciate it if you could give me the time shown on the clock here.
2:48
